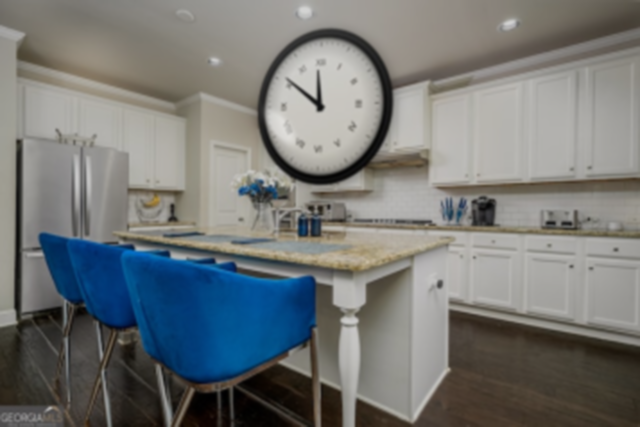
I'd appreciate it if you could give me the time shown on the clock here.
11:51
